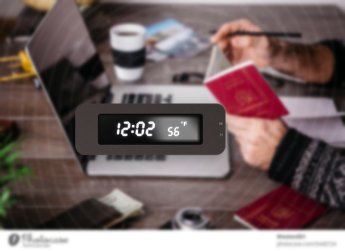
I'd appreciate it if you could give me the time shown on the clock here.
12:02
